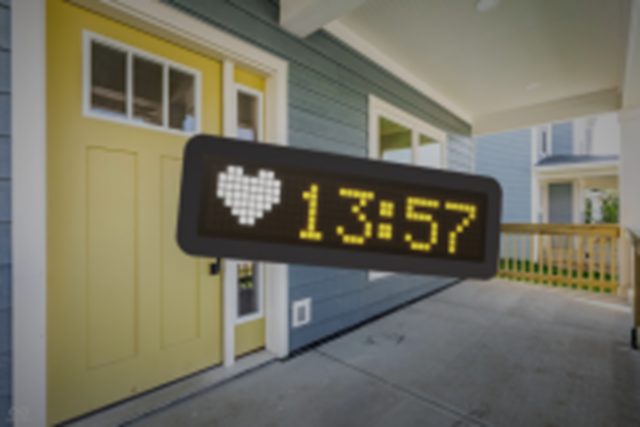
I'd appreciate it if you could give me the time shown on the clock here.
13:57
